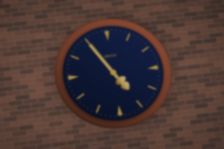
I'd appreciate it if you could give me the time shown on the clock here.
4:55
